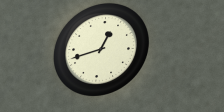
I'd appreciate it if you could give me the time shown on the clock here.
12:42
